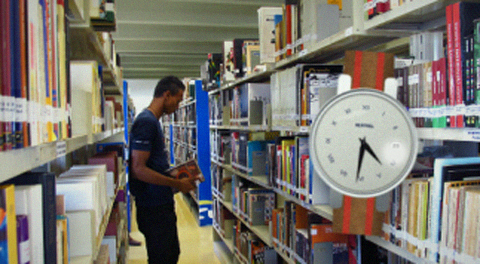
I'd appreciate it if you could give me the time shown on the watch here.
4:31
